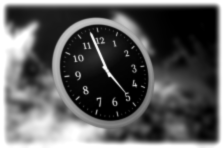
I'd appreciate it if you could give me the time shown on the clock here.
4:58
